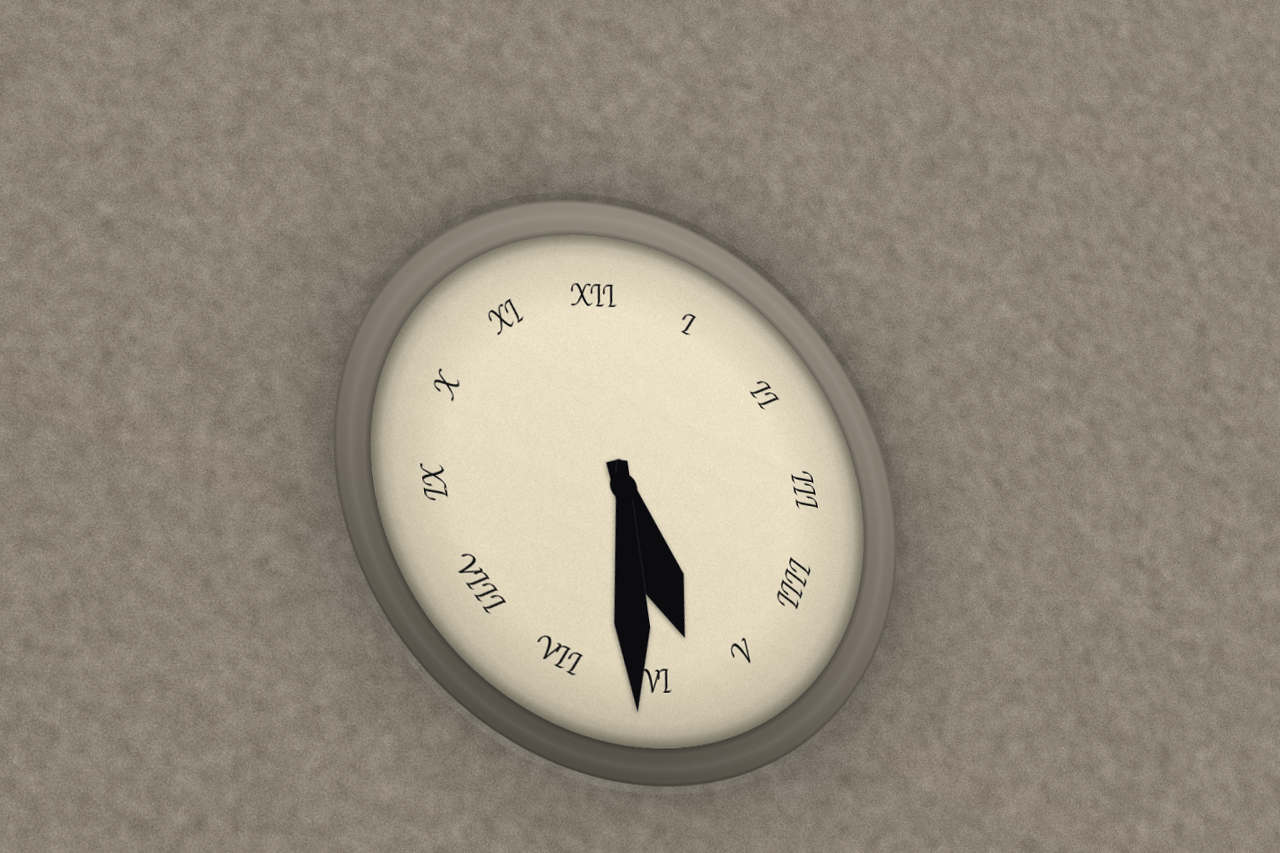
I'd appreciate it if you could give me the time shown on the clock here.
5:31
